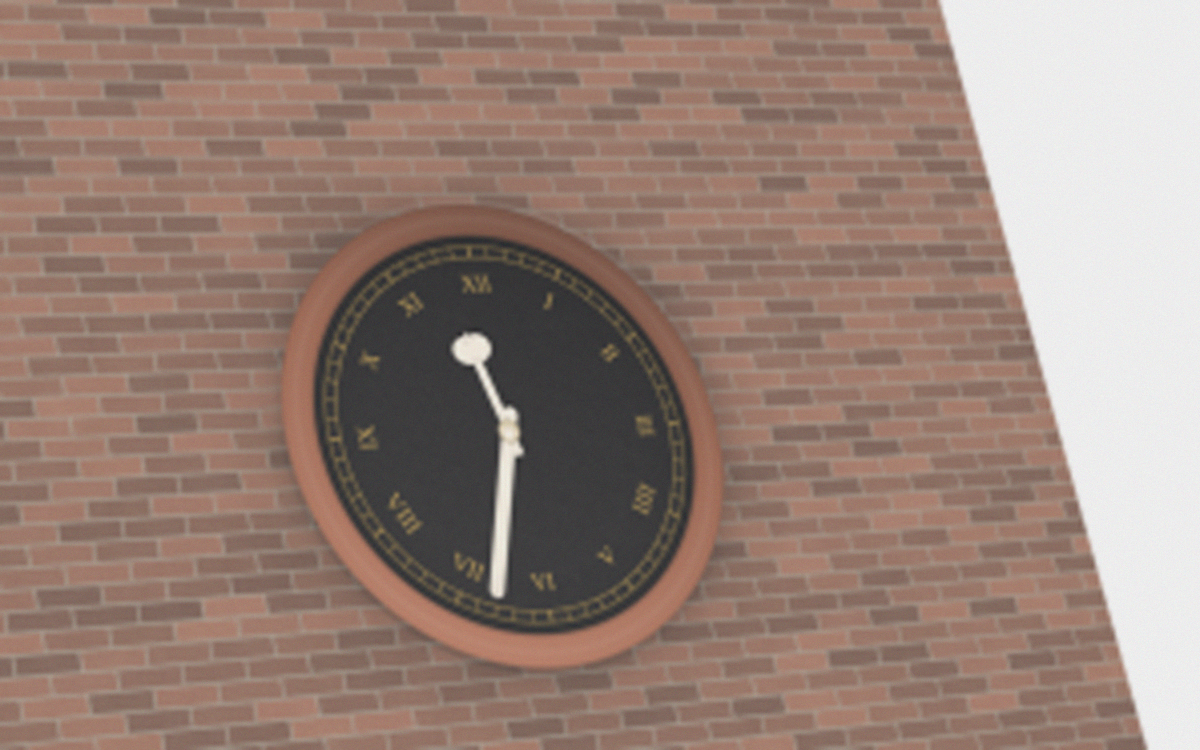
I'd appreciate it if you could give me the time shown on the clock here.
11:33
